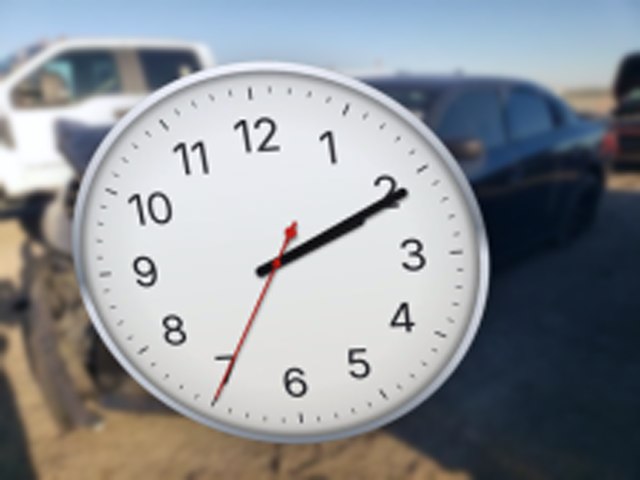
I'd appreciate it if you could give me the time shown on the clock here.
2:10:35
